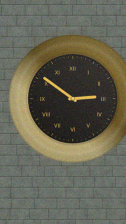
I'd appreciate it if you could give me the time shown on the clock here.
2:51
